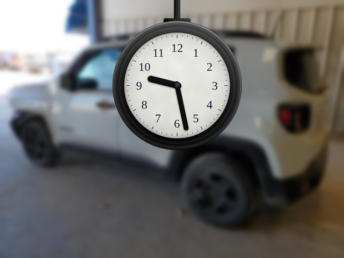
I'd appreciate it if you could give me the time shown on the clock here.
9:28
